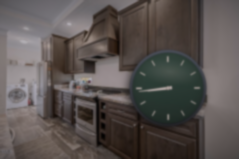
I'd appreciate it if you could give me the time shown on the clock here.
8:44
